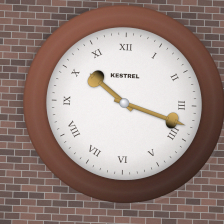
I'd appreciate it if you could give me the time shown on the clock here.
10:18
